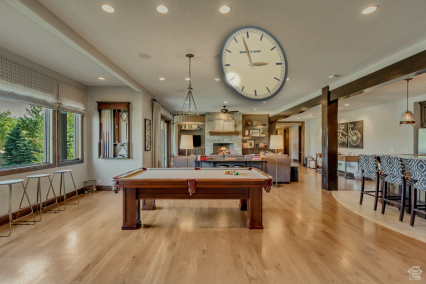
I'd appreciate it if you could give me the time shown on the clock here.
2:58
